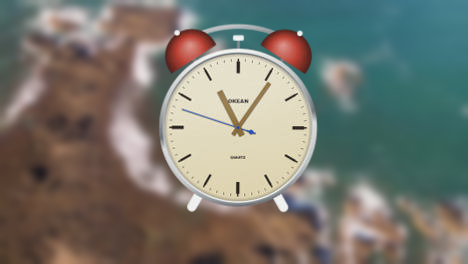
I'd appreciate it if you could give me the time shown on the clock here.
11:05:48
